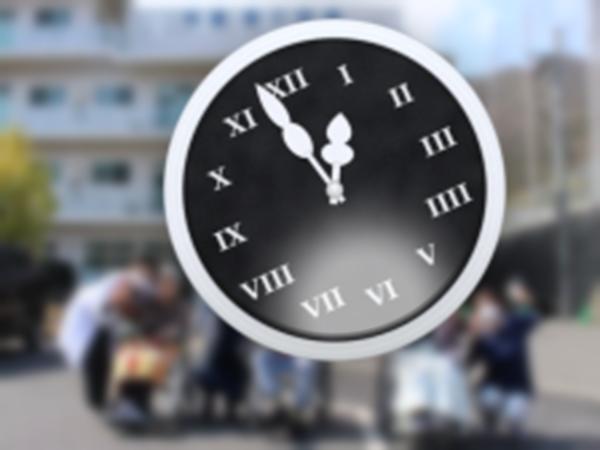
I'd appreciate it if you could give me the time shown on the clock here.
12:58
